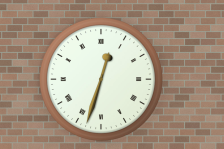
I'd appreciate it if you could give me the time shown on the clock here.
12:33
